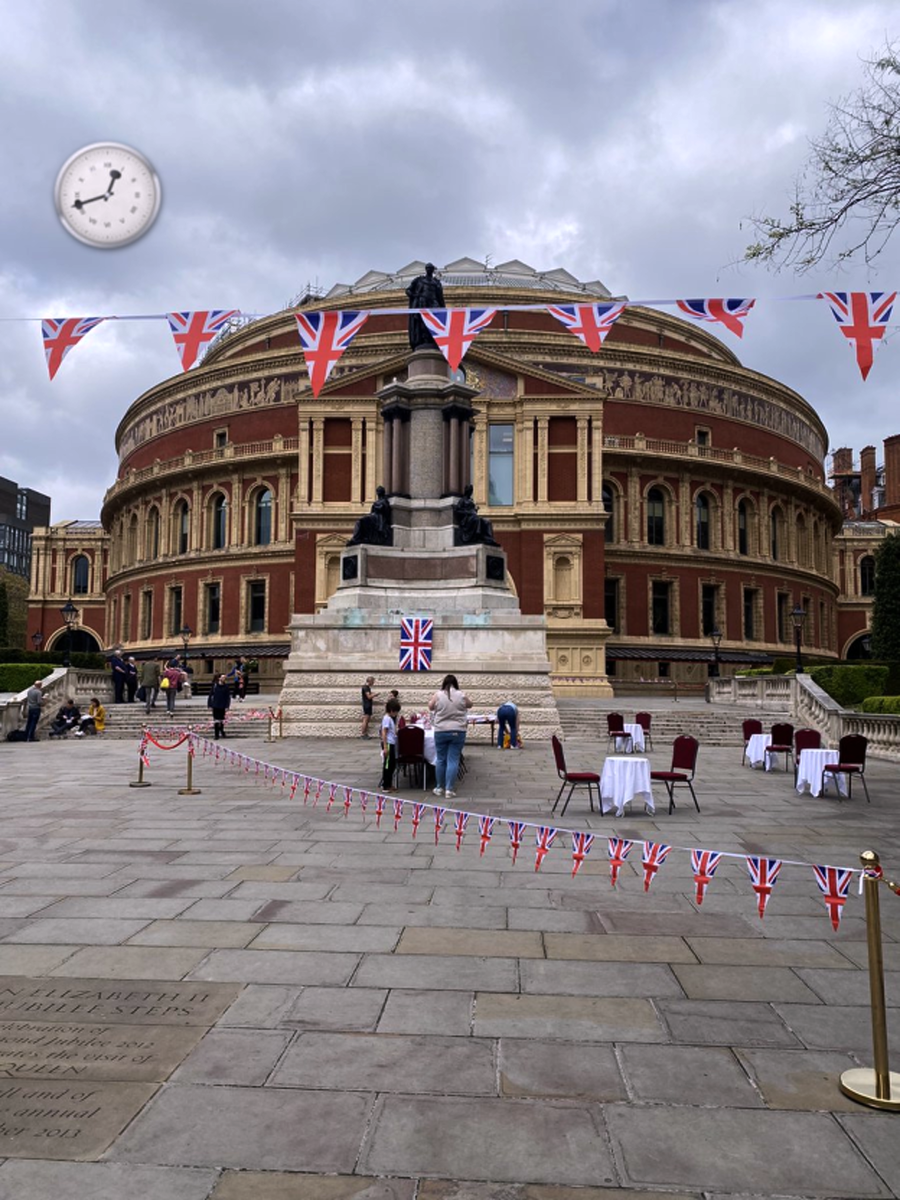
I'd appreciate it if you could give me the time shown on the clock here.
12:42
